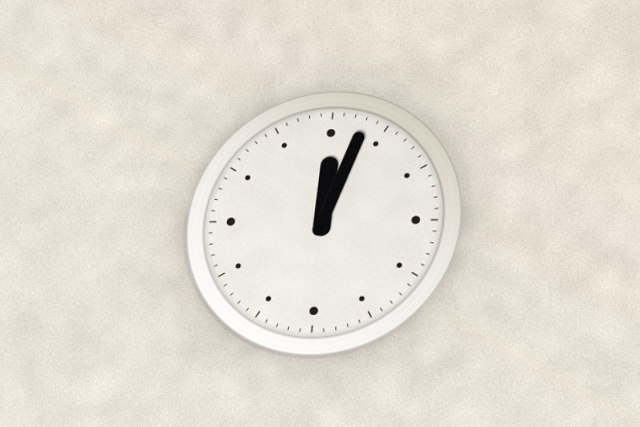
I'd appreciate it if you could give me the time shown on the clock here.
12:03
